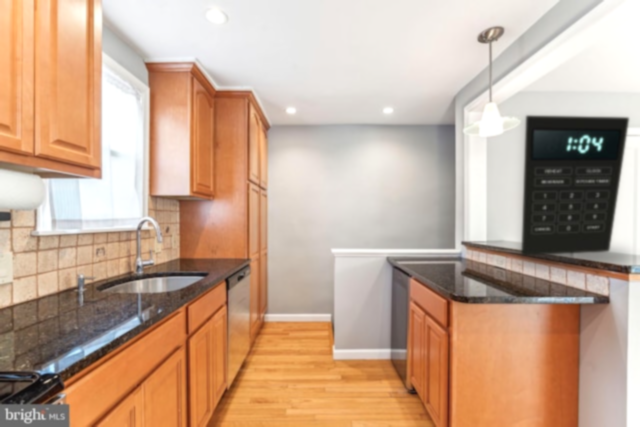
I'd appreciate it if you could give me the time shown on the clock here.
1:04
